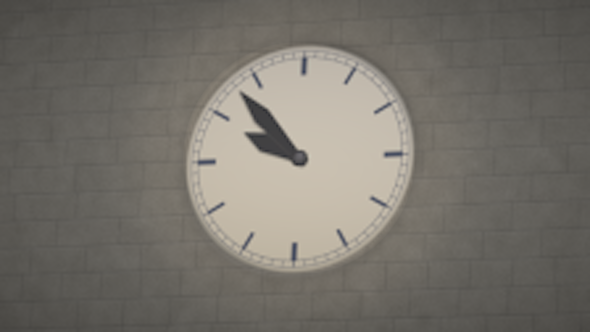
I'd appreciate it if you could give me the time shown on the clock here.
9:53
